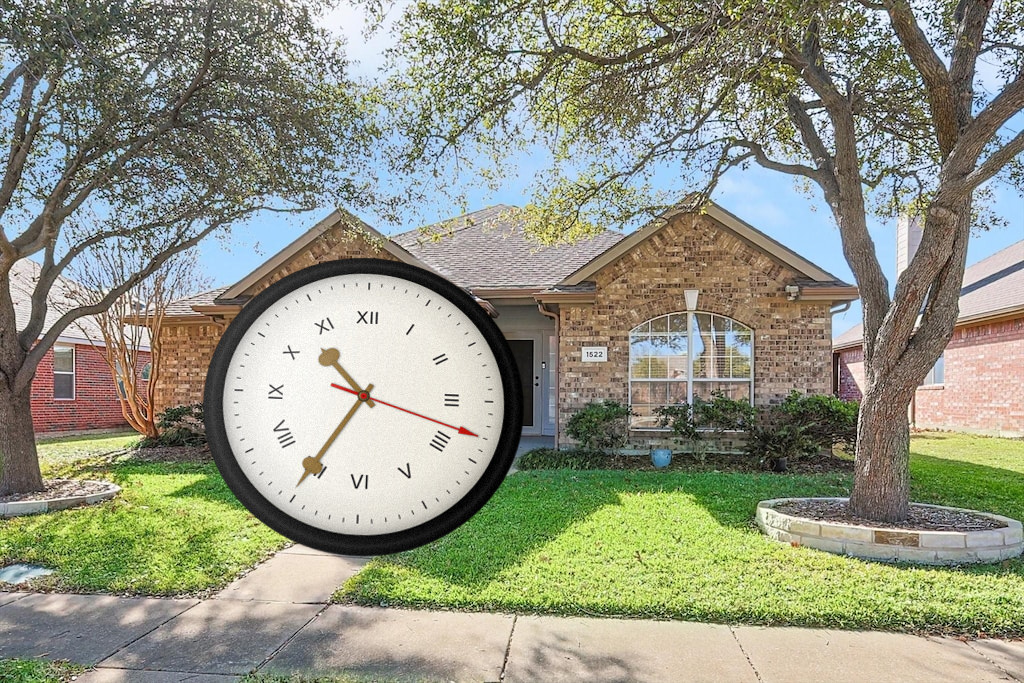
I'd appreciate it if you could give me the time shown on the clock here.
10:35:18
